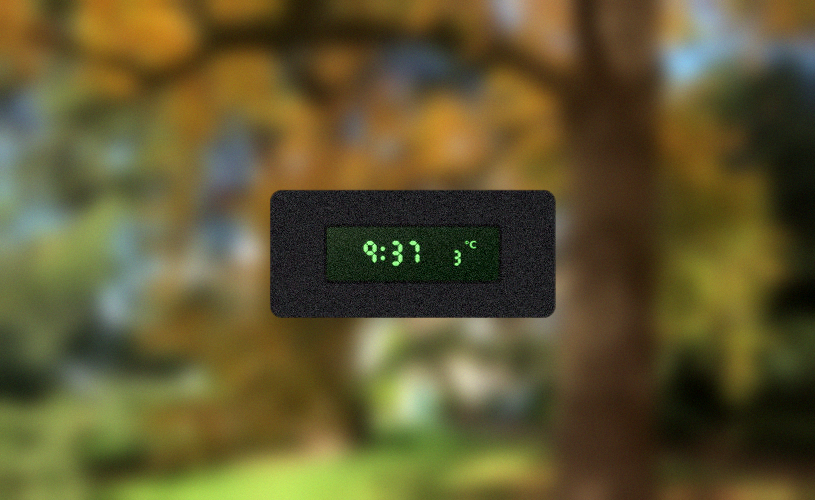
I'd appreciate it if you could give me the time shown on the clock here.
9:37
